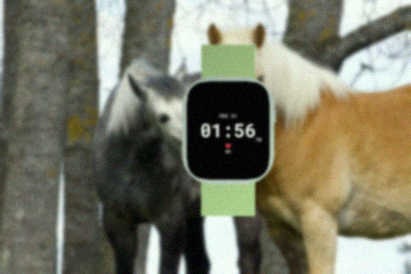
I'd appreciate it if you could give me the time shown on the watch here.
1:56
